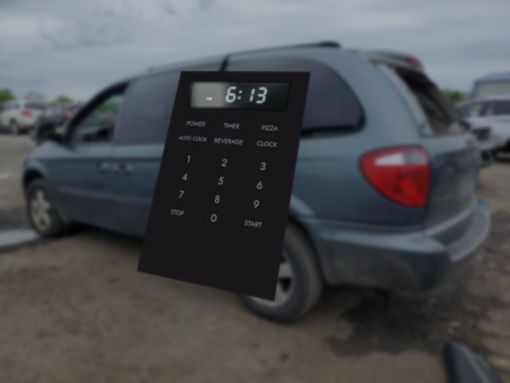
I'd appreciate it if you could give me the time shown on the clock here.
6:13
